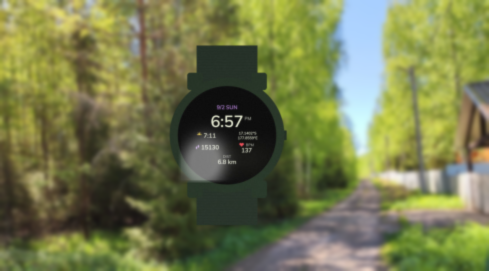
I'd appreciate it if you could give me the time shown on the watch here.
6:57
